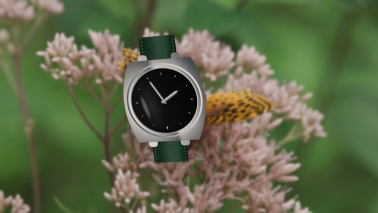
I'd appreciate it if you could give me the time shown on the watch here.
1:55
